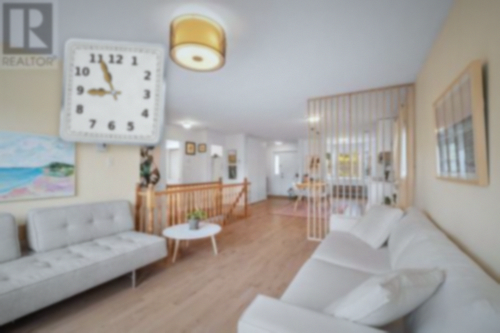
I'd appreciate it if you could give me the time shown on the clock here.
8:56
